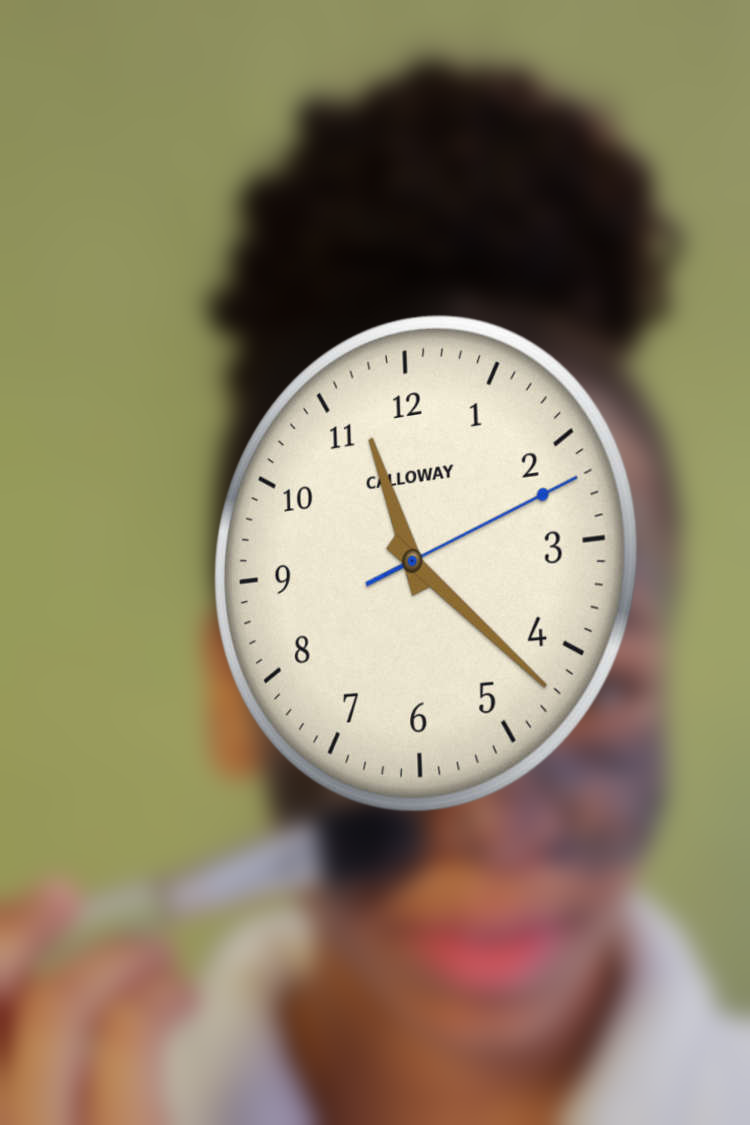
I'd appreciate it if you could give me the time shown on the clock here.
11:22:12
